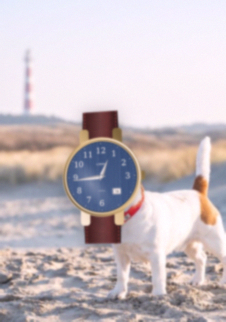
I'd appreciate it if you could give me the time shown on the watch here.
12:44
